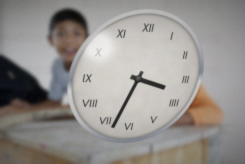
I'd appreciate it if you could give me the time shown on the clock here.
3:33
